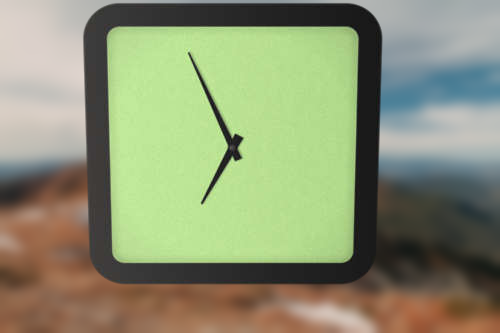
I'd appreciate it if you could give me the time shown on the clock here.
6:56
